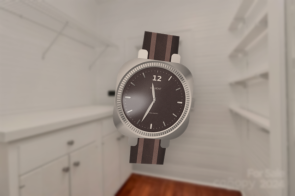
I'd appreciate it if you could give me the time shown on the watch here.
11:34
